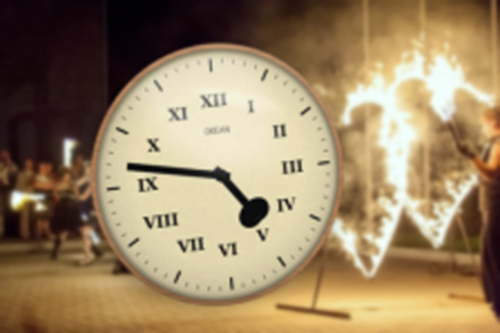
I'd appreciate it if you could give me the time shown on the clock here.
4:47
